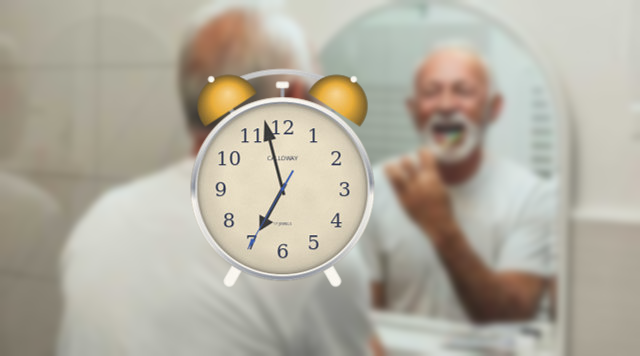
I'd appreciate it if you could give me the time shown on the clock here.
6:57:35
